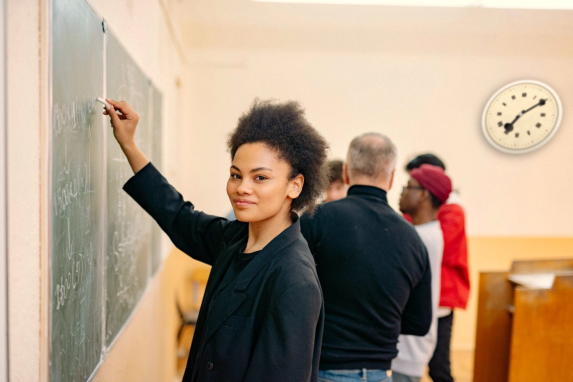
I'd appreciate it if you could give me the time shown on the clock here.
7:09
